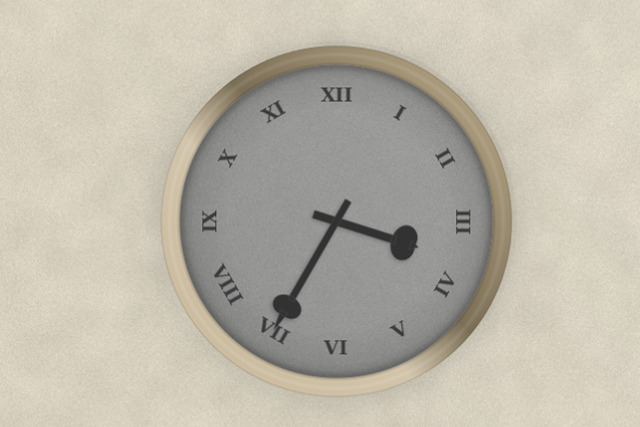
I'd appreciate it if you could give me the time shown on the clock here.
3:35
